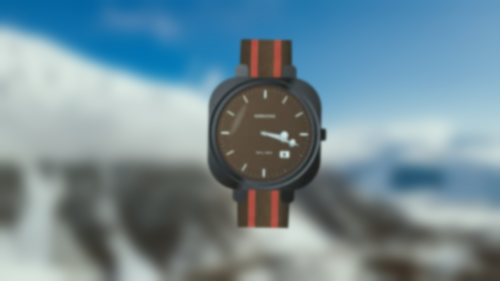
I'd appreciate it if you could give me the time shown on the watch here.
3:18
